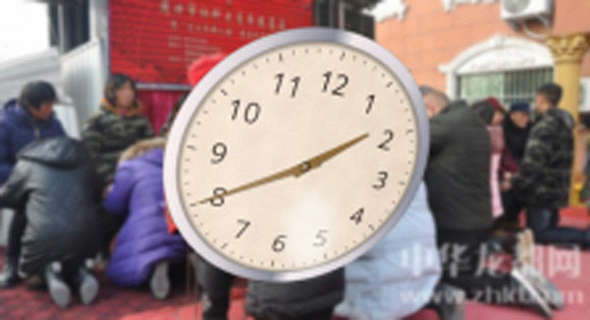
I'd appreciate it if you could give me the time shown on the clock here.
1:40
